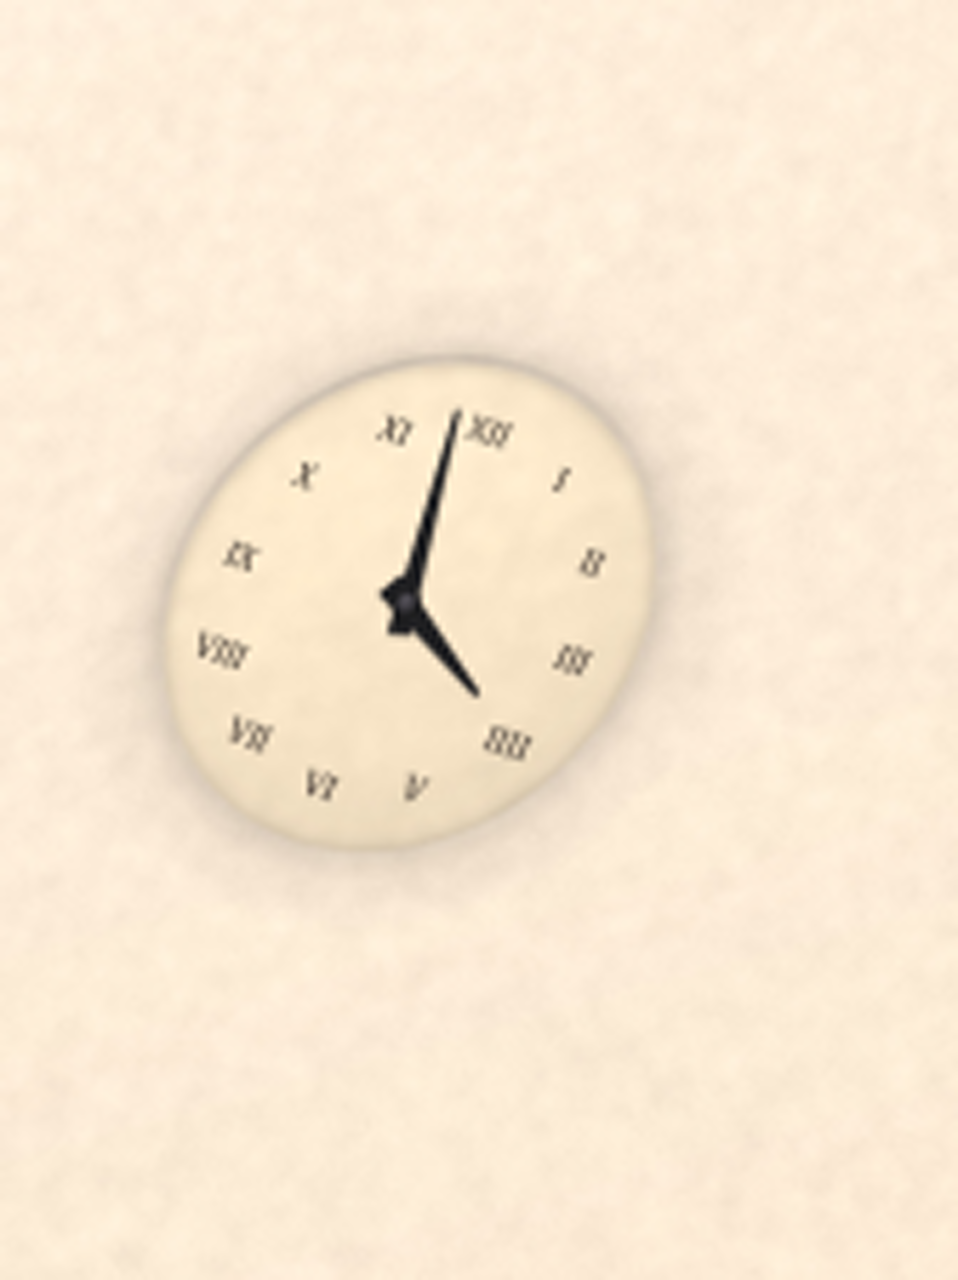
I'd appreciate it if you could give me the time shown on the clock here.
3:58
